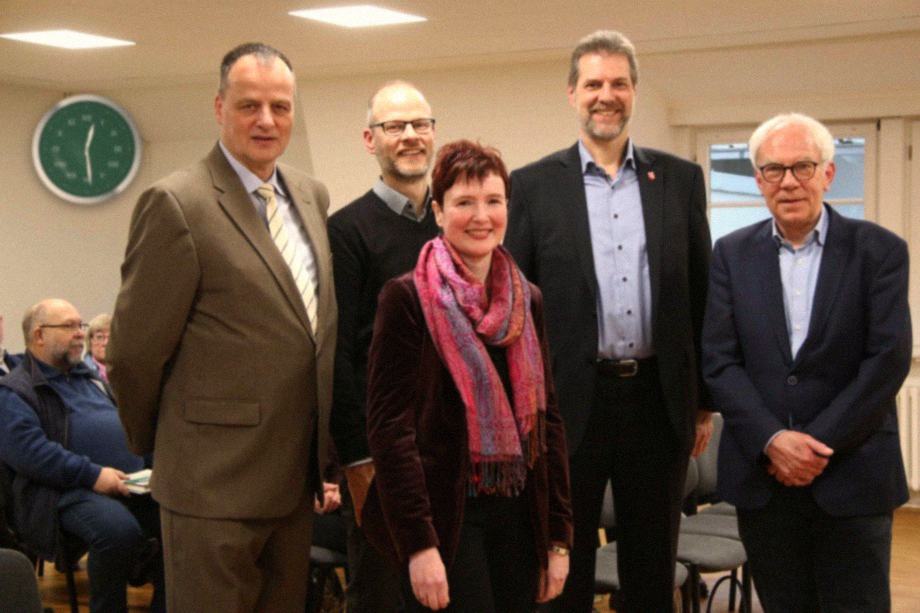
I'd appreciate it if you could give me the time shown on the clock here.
12:29
